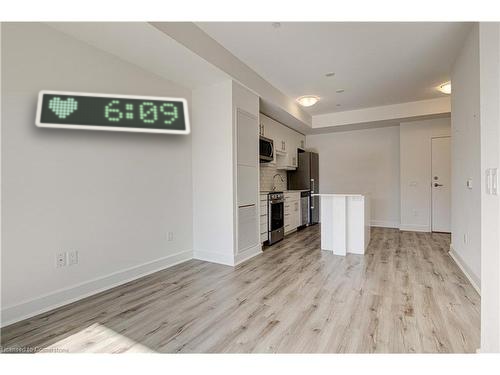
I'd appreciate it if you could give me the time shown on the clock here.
6:09
